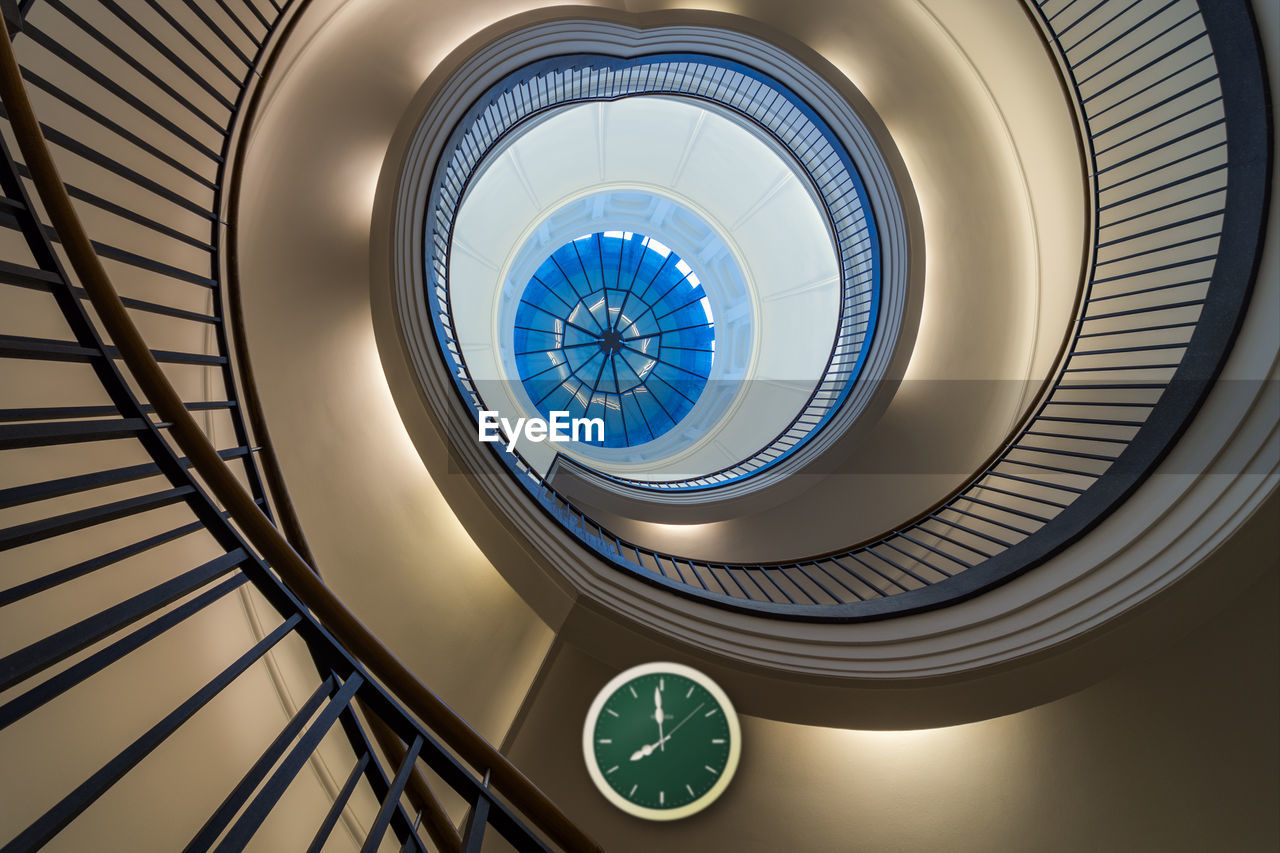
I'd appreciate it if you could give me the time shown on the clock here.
7:59:08
